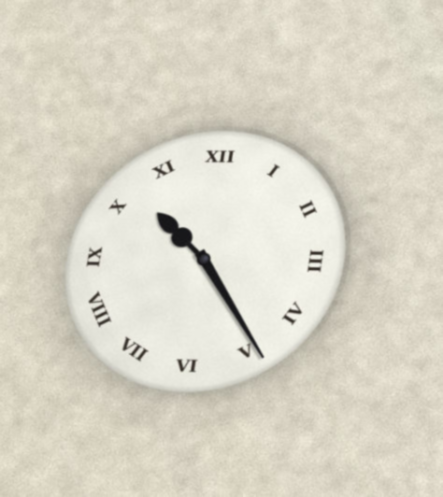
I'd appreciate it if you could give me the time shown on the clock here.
10:24
